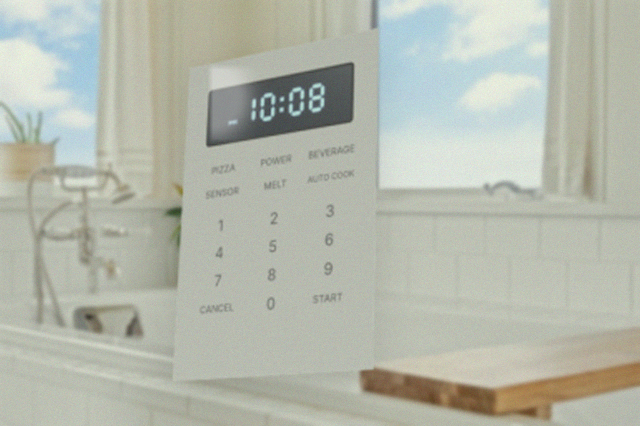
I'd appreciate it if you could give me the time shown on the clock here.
10:08
